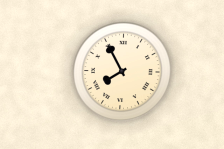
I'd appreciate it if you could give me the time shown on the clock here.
7:55
